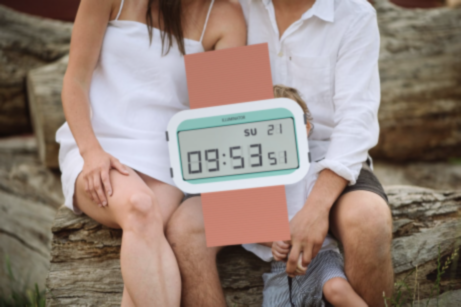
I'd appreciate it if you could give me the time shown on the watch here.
9:53:51
